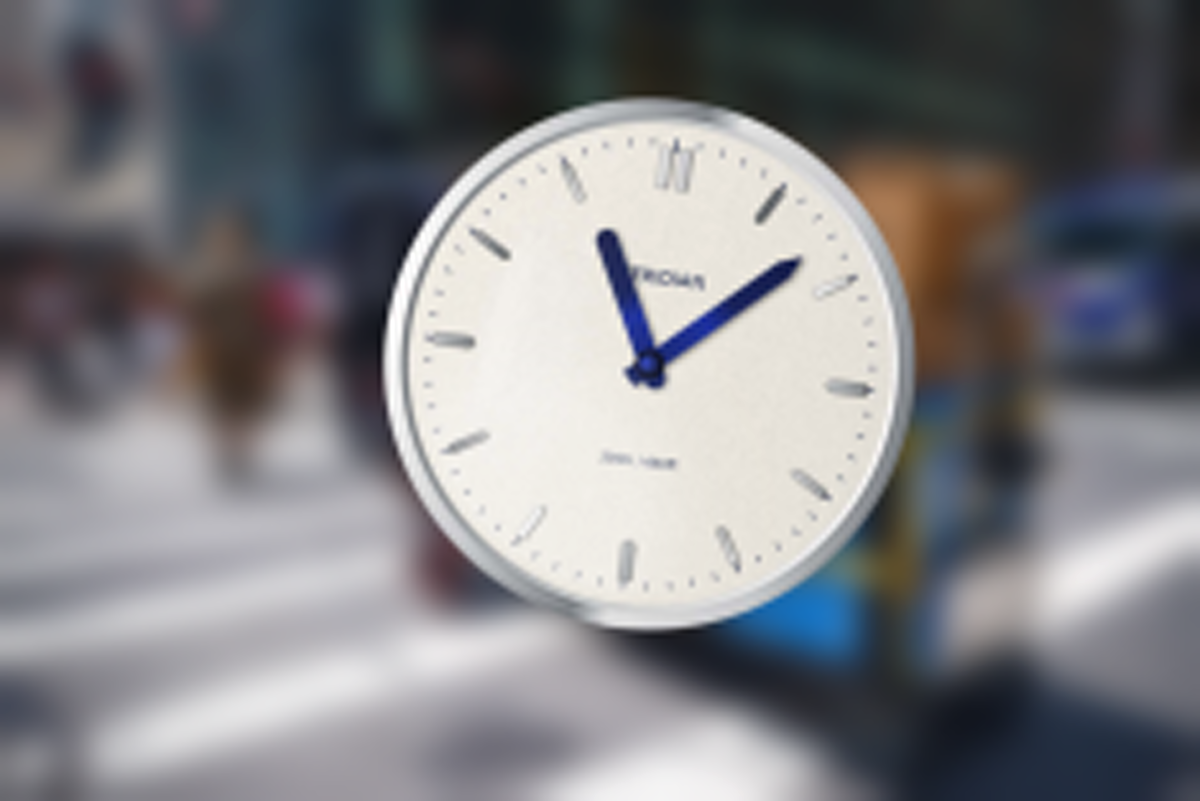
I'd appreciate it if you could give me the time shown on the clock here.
11:08
